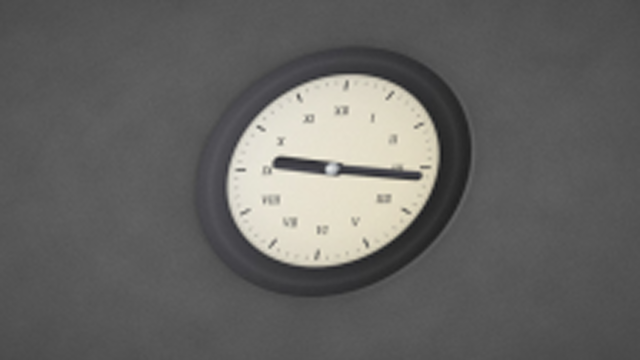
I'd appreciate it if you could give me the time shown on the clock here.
9:16
